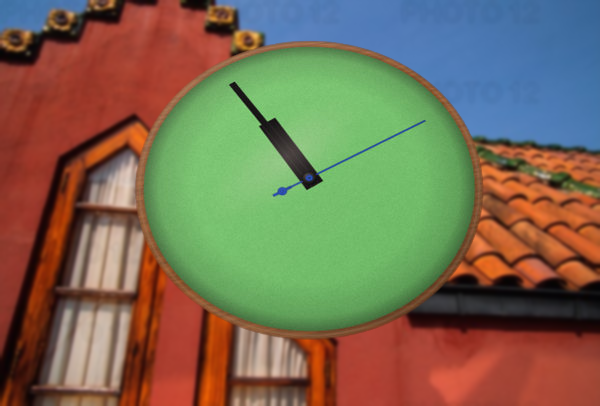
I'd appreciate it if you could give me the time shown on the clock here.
10:54:10
